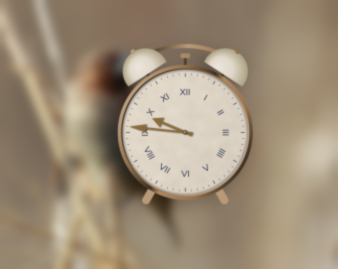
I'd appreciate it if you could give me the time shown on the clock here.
9:46
